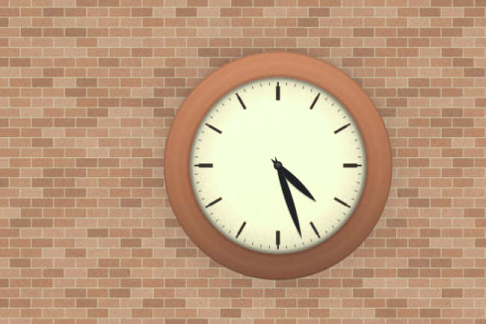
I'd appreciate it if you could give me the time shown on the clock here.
4:27
